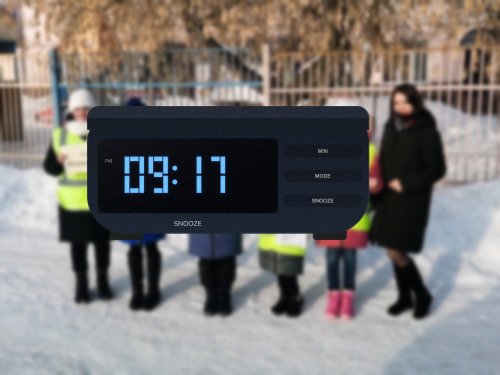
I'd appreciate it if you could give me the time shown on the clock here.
9:17
